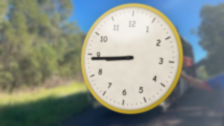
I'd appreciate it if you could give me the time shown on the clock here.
8:44
